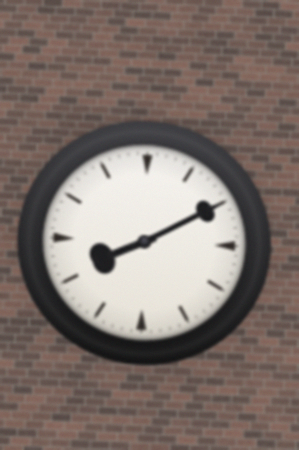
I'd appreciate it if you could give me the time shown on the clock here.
8:10
